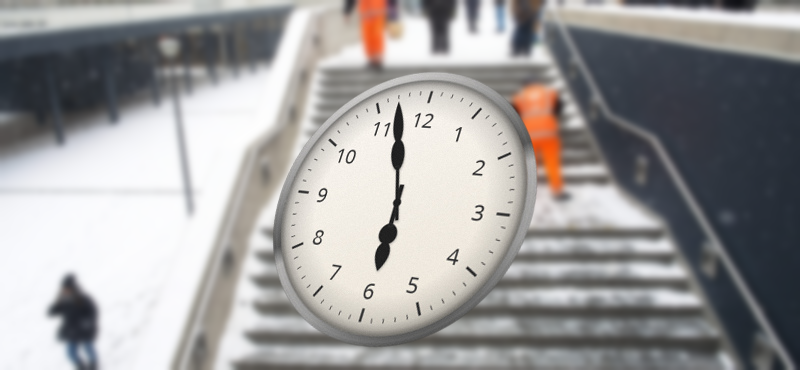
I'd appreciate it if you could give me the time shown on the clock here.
5:57
